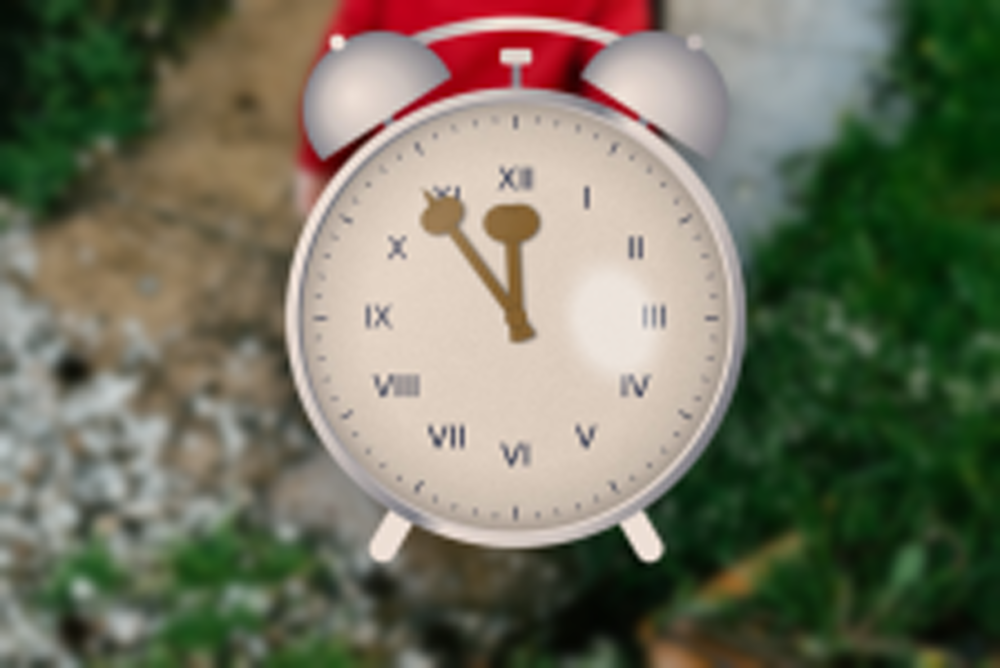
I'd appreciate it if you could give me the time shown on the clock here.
11:54
